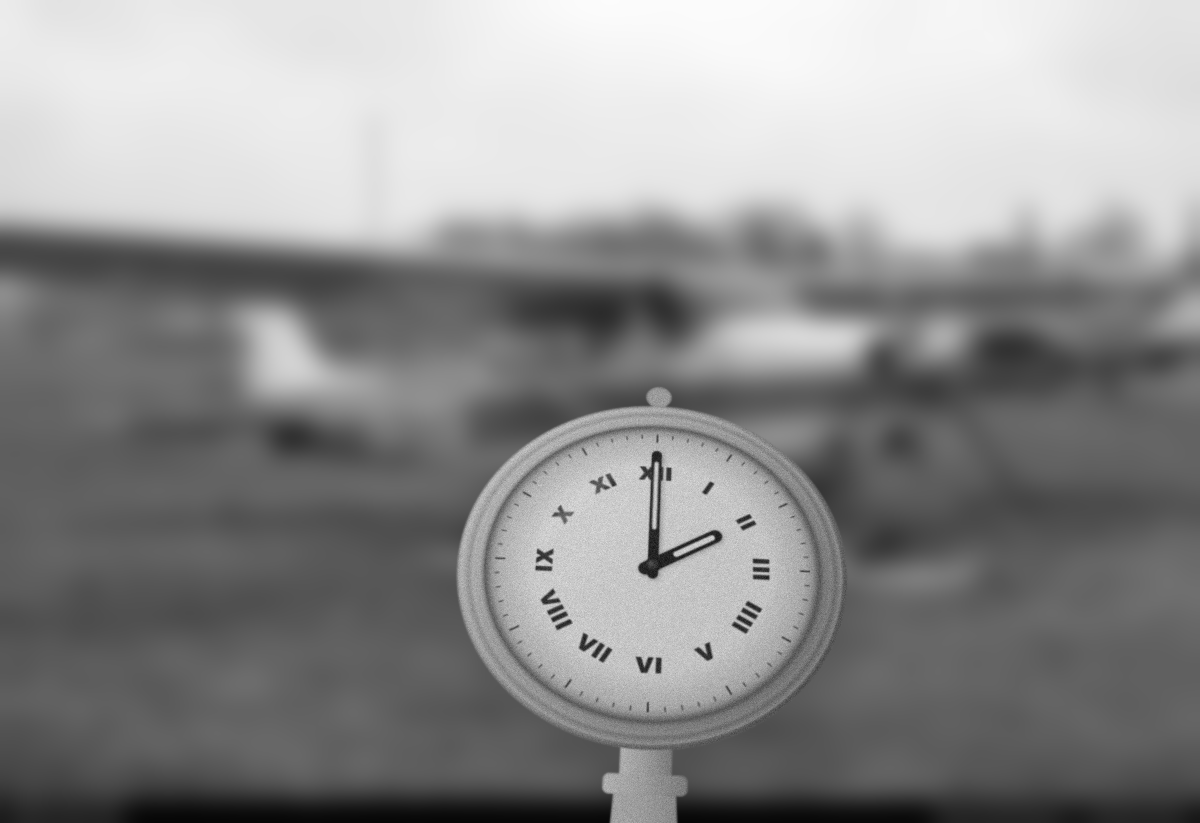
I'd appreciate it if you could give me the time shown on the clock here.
2:00
